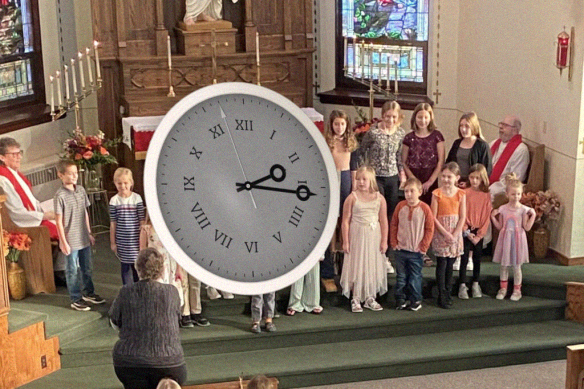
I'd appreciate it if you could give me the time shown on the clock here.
2:15:57
